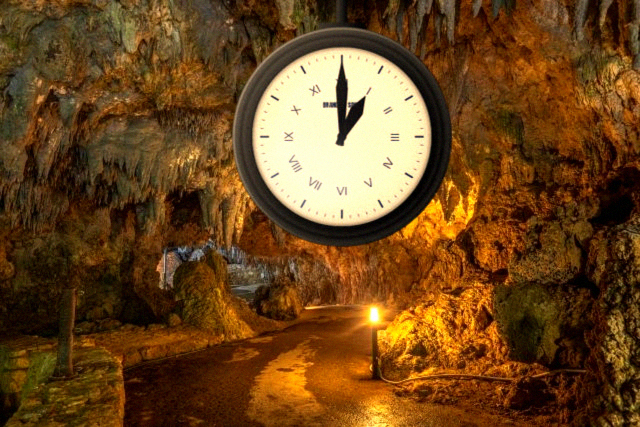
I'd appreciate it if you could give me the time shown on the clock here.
1:00
